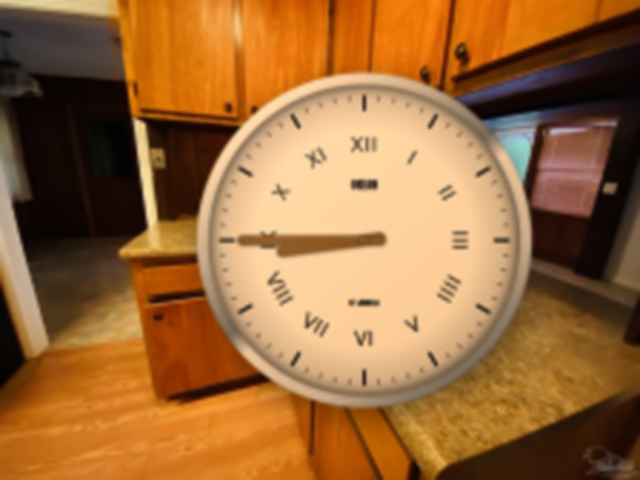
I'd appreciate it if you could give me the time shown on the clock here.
8:45
